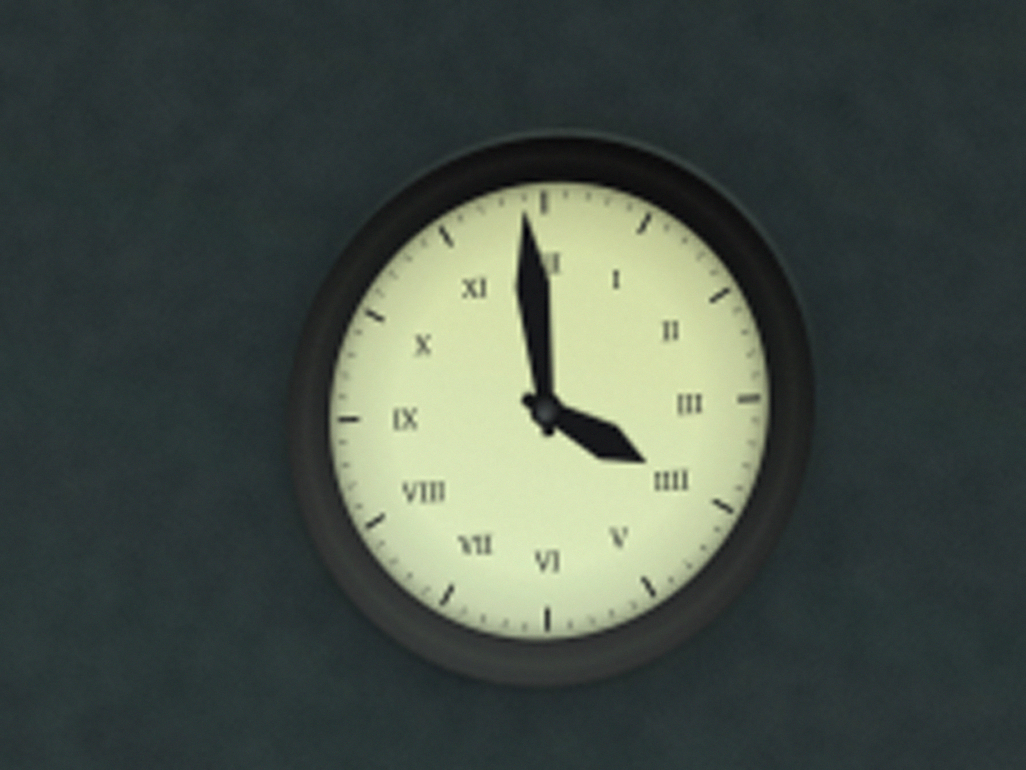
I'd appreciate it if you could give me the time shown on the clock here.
3:59
